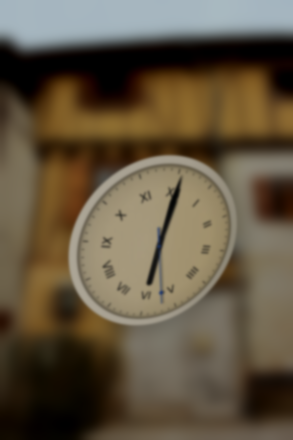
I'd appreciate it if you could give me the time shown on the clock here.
6:00:27
